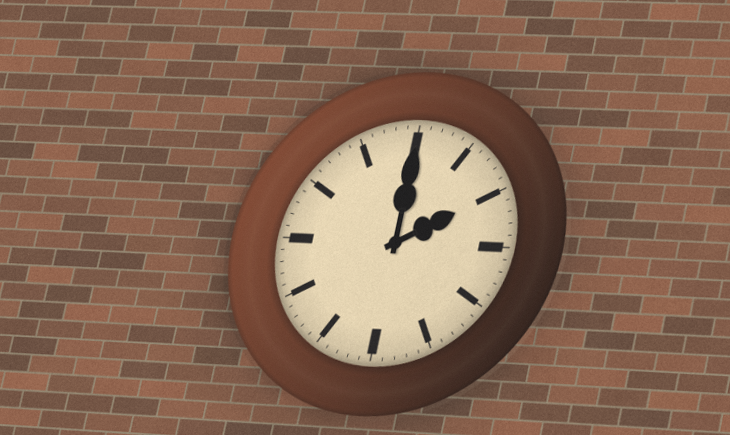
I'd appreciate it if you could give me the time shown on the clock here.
2:00
